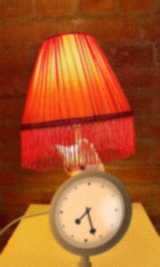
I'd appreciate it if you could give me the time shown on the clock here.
7:27
